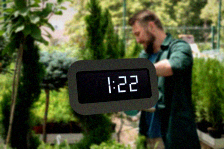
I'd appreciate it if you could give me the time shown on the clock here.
1:22
